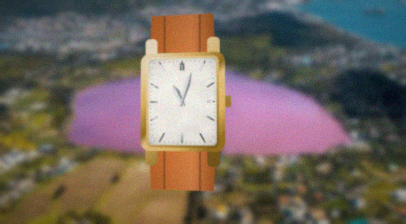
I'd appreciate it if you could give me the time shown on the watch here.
11:03
